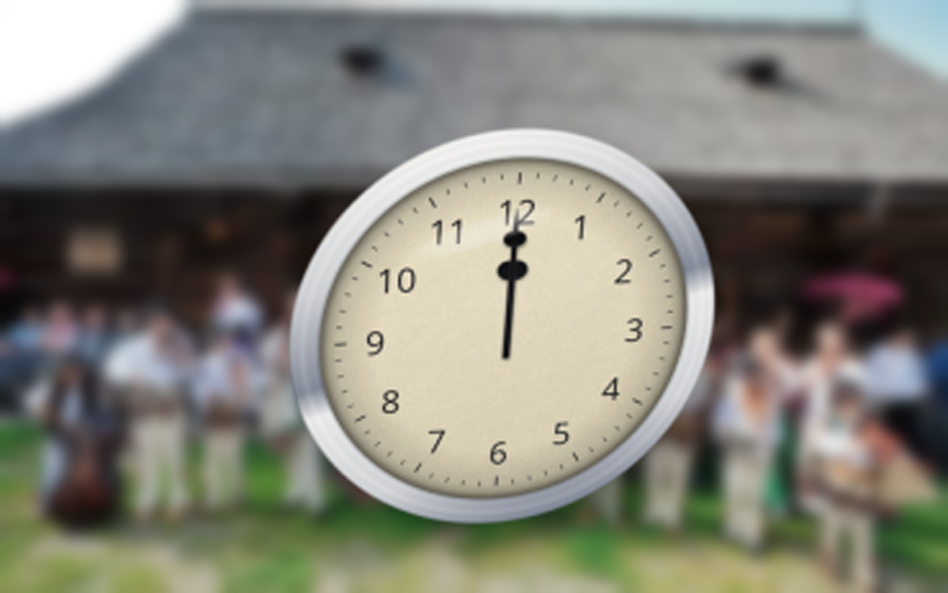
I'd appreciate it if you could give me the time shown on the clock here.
12:00
